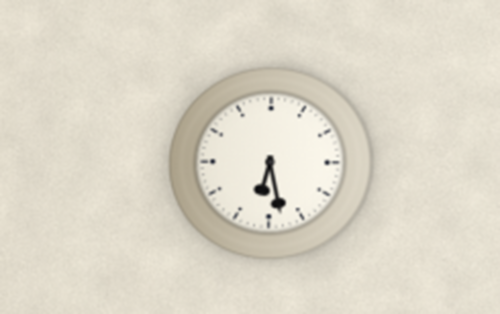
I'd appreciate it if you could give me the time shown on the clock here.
6:28
